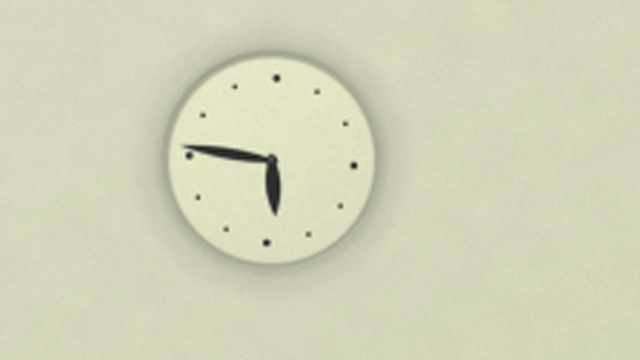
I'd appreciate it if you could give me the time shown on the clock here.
5:46
